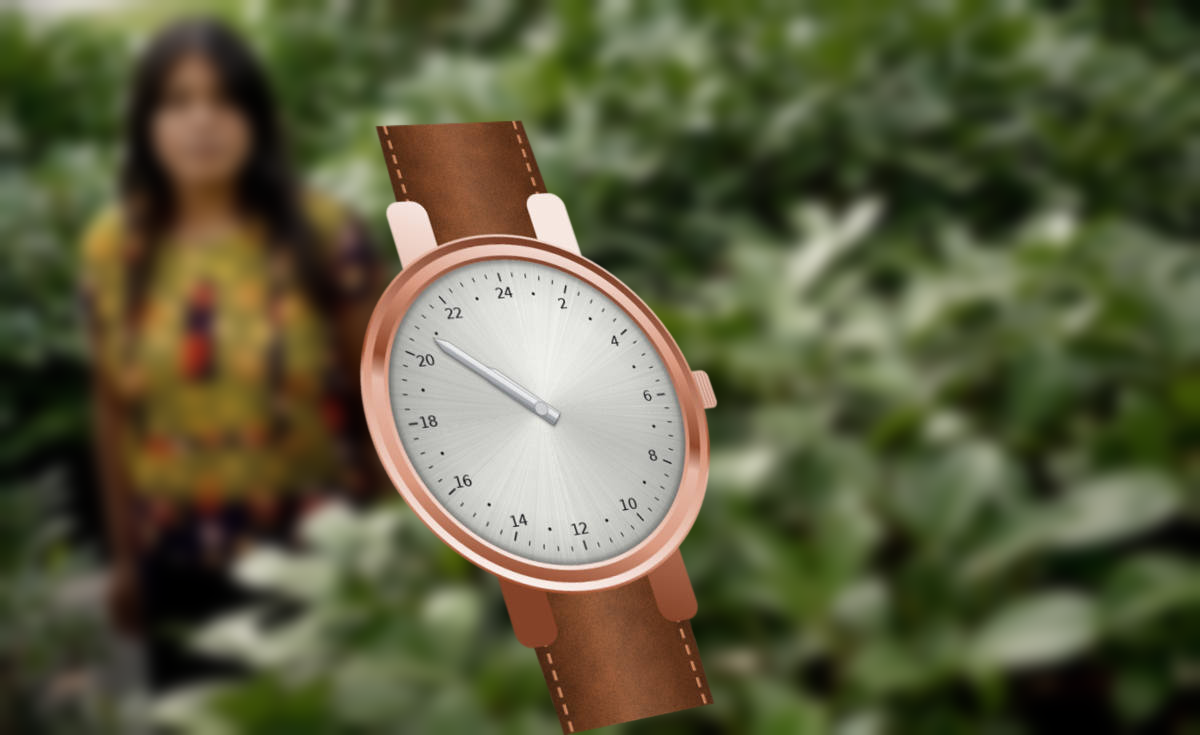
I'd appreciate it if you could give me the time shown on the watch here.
20:52
